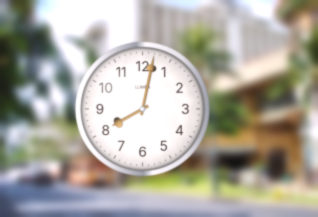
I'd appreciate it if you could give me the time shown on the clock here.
8:02
